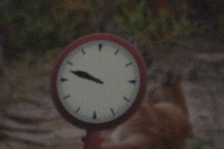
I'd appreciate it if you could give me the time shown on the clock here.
9:48
